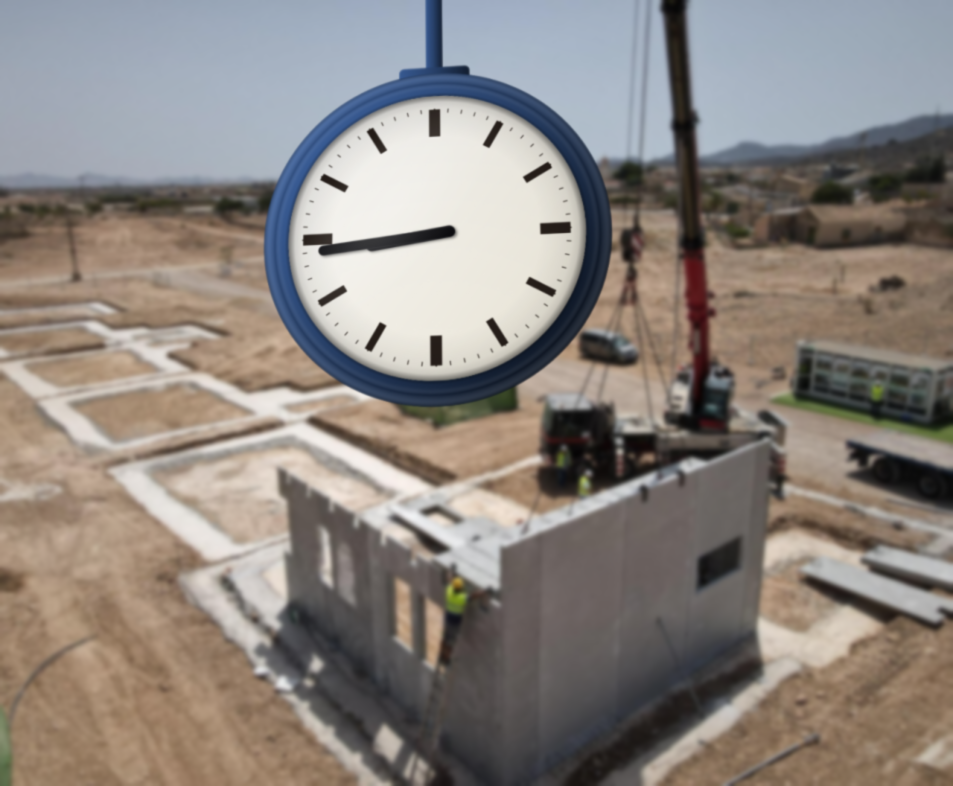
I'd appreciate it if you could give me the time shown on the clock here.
8:44
